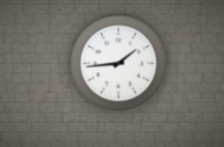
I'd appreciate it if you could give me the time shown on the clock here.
1:44
